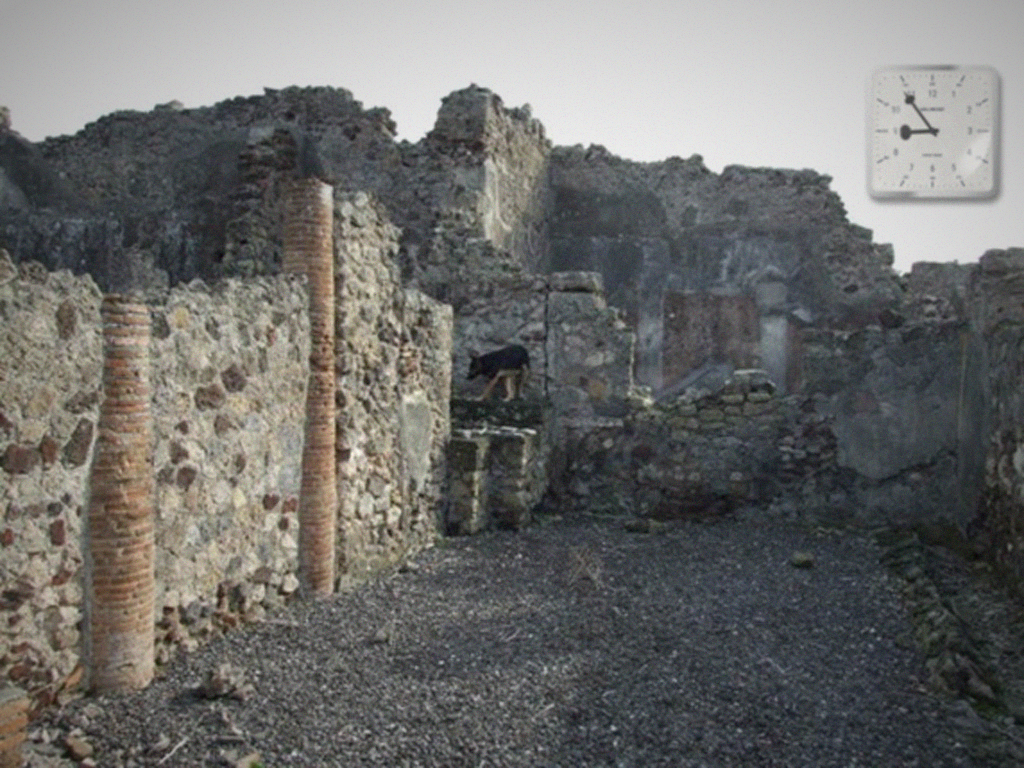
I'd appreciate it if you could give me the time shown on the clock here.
8:54
